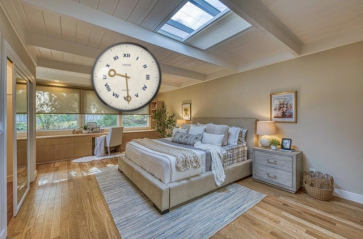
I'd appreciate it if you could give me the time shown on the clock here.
9:29
